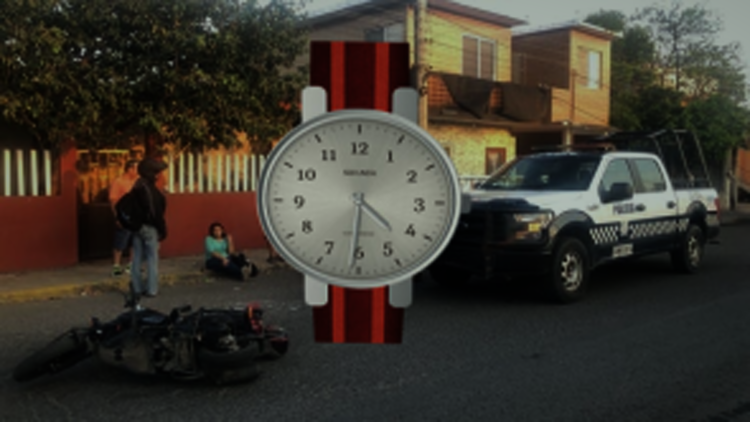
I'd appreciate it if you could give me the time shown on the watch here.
4:31
